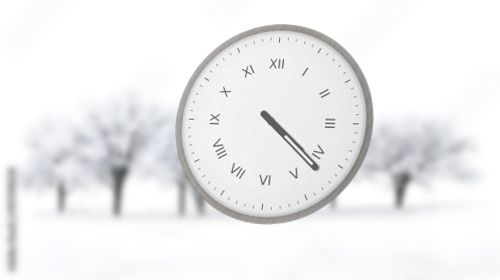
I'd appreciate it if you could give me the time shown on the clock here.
4:22
